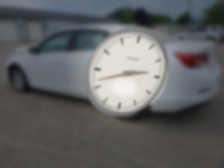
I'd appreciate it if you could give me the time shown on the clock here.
2:42
